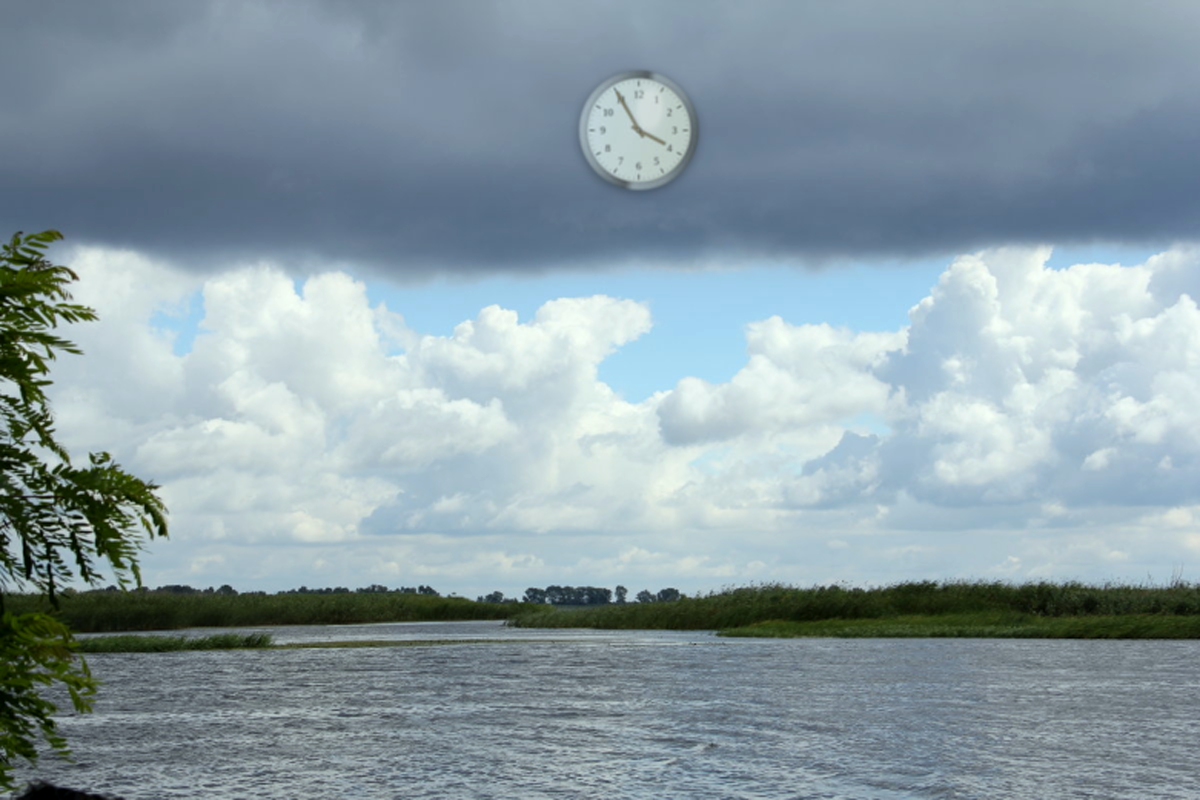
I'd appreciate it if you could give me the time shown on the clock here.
3:55
